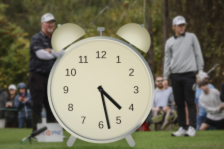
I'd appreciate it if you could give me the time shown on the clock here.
4:28
